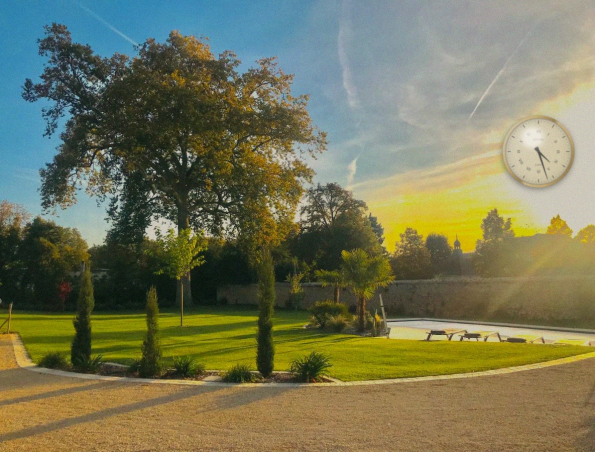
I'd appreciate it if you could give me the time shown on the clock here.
4:27
